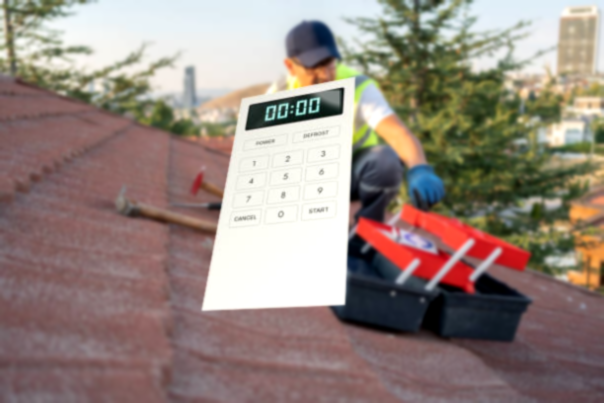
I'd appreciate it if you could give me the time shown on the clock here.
0:00
